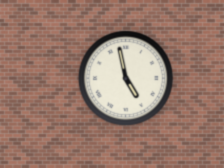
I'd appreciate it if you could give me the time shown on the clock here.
4:58
